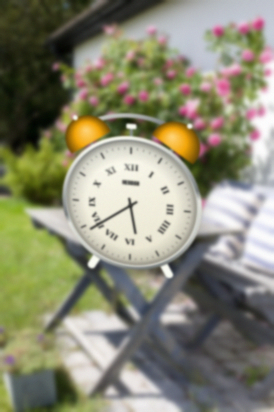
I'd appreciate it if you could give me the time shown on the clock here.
5:39
